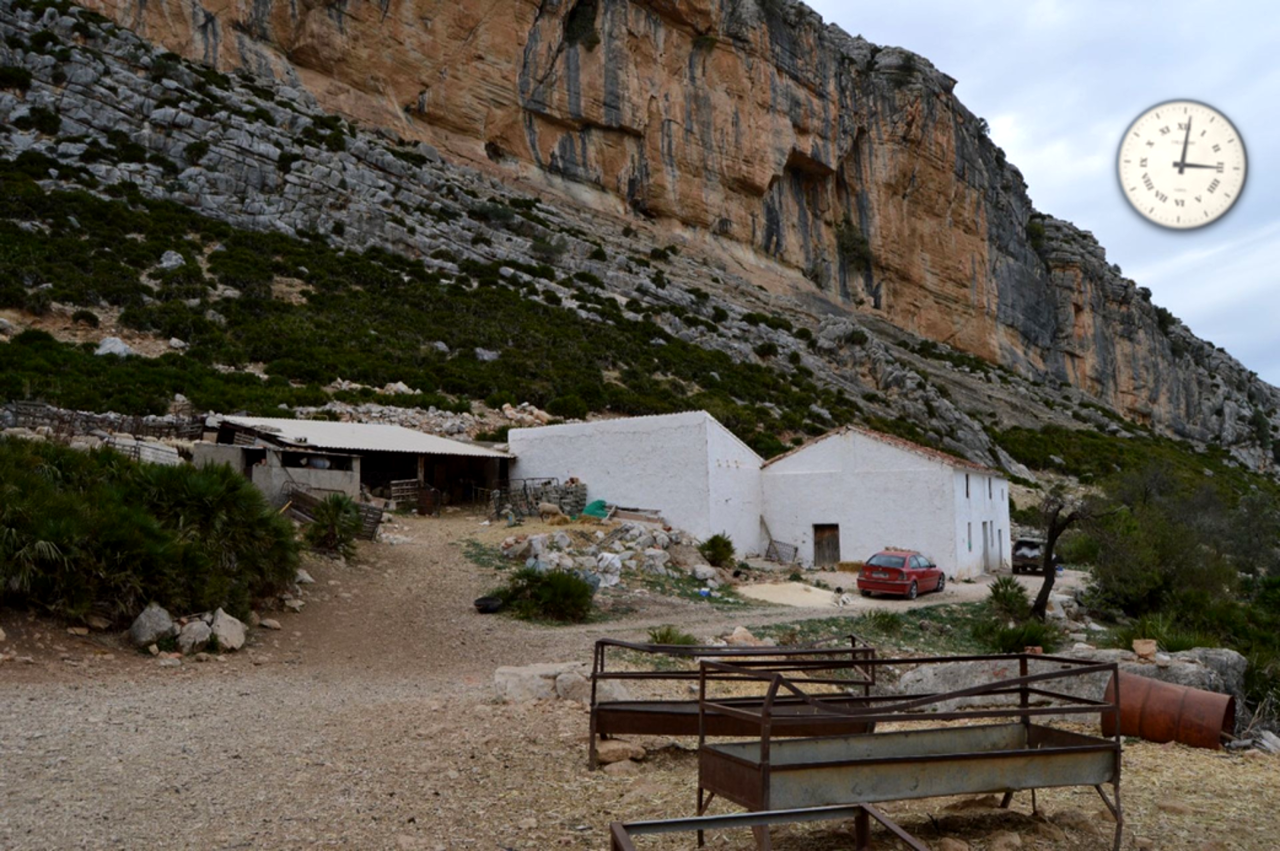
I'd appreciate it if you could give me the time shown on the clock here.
3:01
